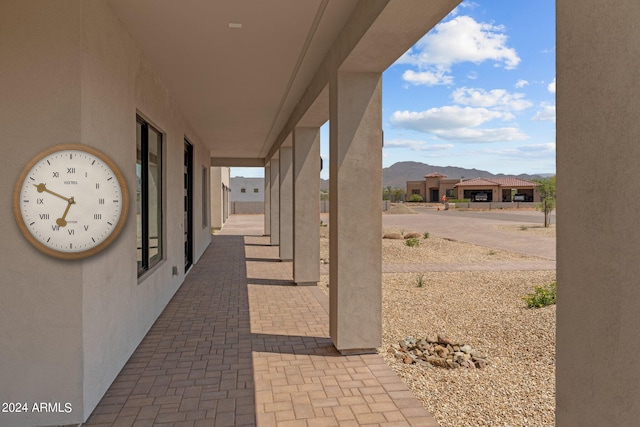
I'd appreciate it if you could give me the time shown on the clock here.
6:49
